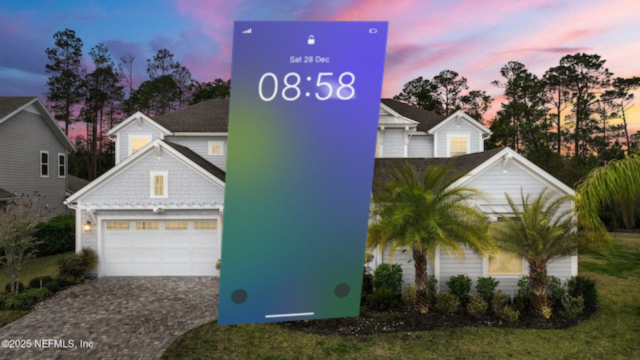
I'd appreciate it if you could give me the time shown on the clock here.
8:58
